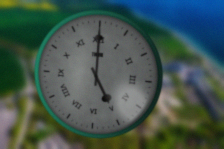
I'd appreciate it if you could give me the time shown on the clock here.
5:00
